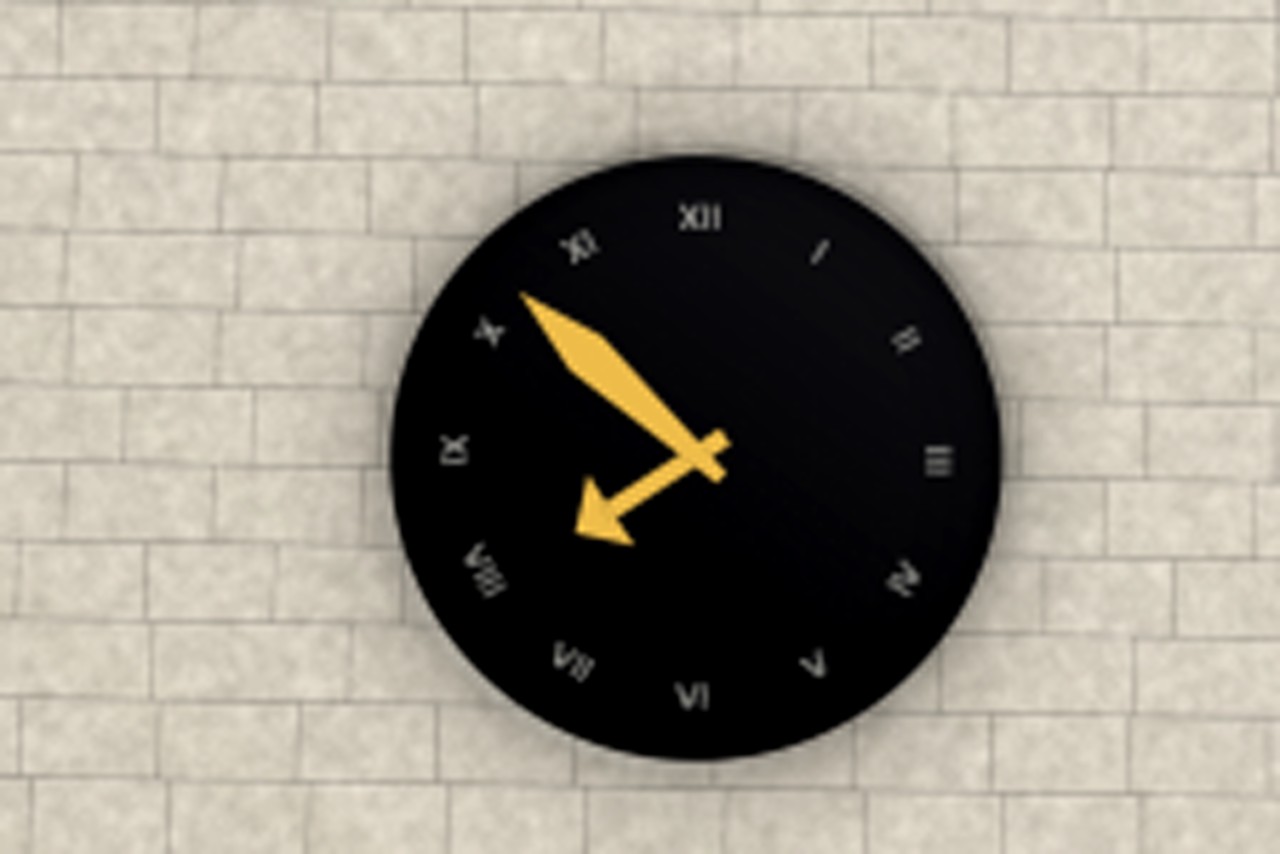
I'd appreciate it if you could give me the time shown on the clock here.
7:52
